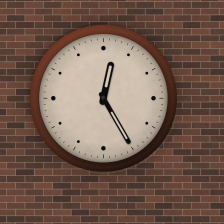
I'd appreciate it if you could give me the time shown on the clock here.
12:25
